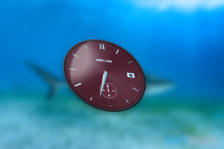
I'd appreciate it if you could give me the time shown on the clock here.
6:33
